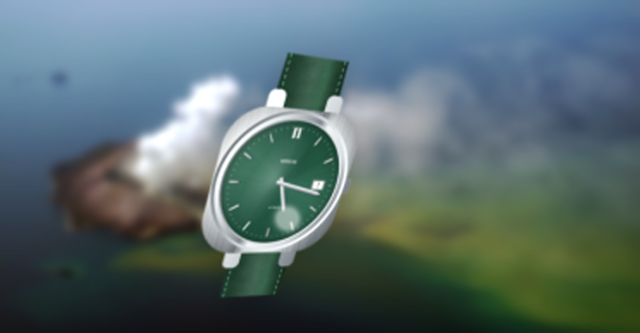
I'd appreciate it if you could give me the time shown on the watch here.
5:17
